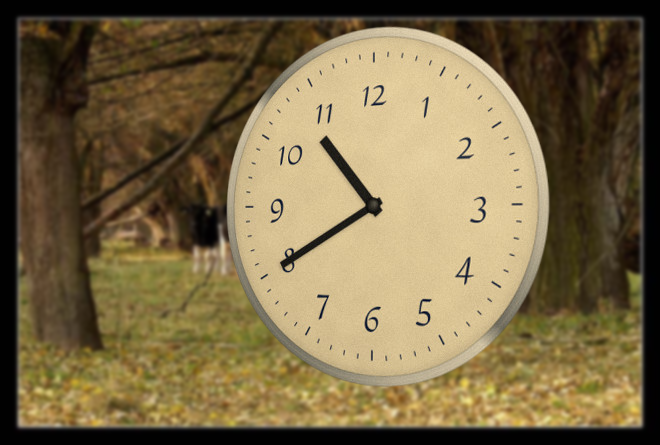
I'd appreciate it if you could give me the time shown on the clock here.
10:40
